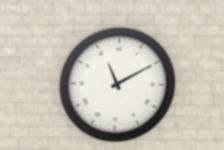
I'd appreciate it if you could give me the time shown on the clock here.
11:10
